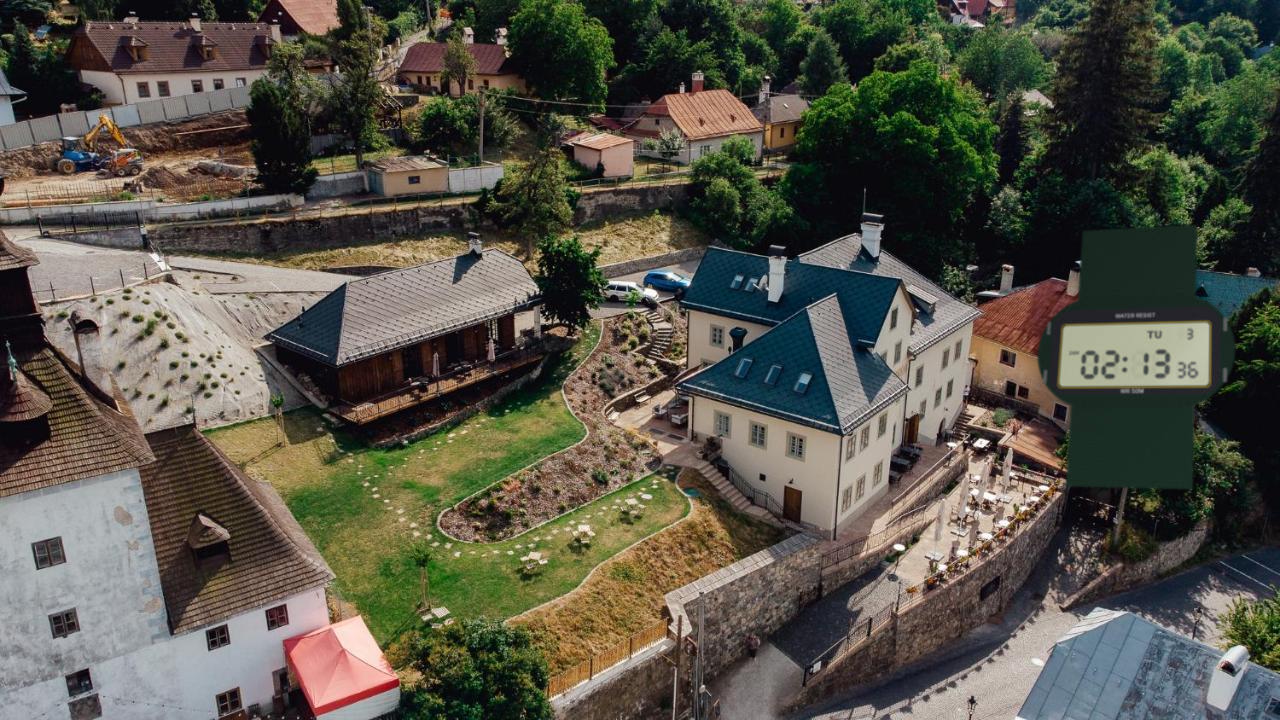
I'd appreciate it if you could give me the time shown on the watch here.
2:13:36
